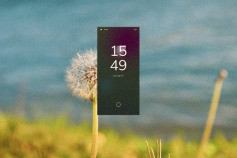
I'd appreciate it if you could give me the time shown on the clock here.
15:49
